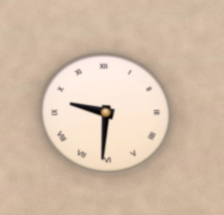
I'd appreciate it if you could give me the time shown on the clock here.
9:31
